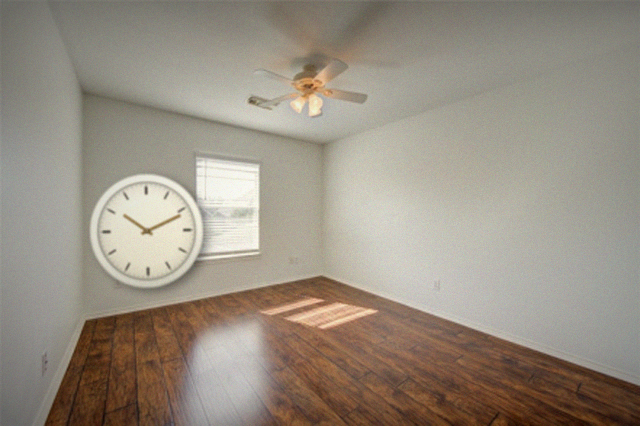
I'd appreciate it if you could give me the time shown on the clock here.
10:11
